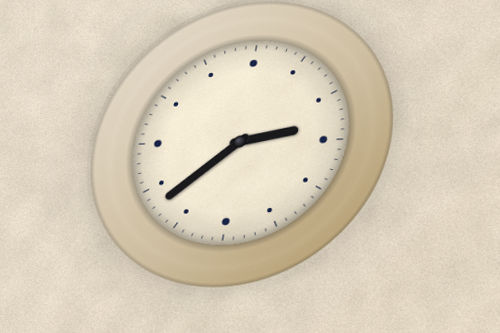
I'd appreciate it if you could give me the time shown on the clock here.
2:38
